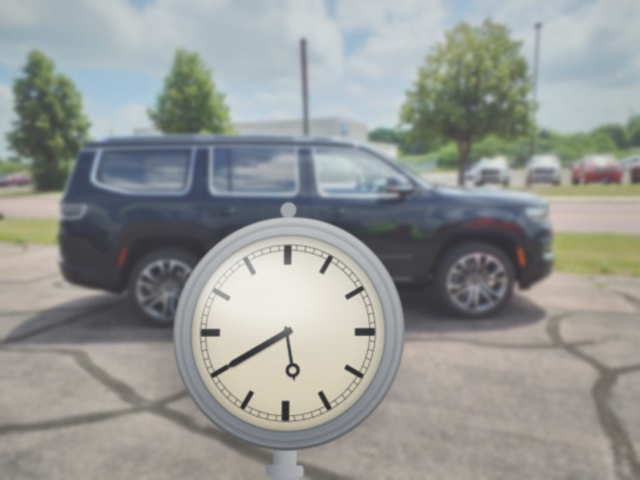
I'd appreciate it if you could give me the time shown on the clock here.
5:40
